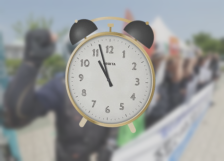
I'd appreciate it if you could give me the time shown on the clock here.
10:57
